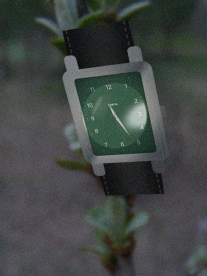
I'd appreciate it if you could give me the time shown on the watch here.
11:26
